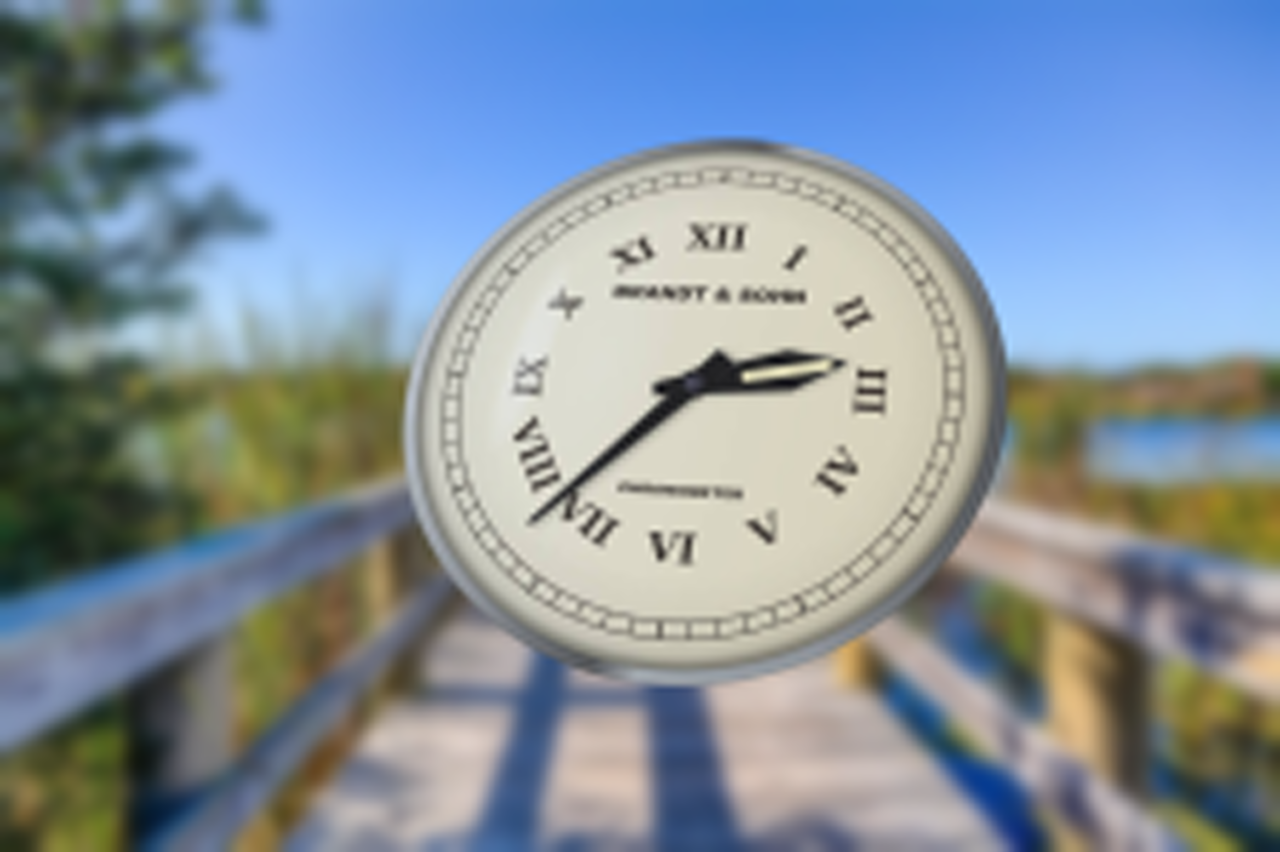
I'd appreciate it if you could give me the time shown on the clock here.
2:37
